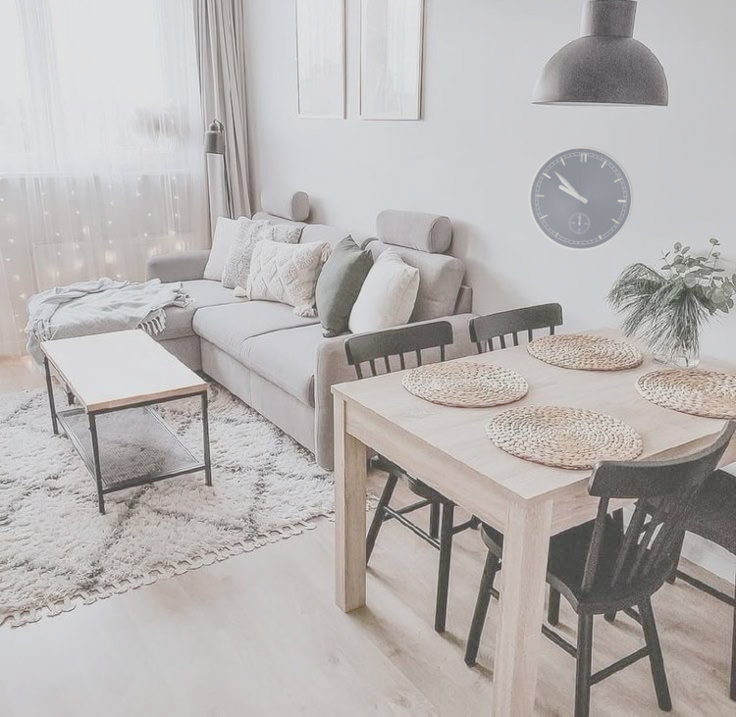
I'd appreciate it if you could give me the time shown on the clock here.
9:52
